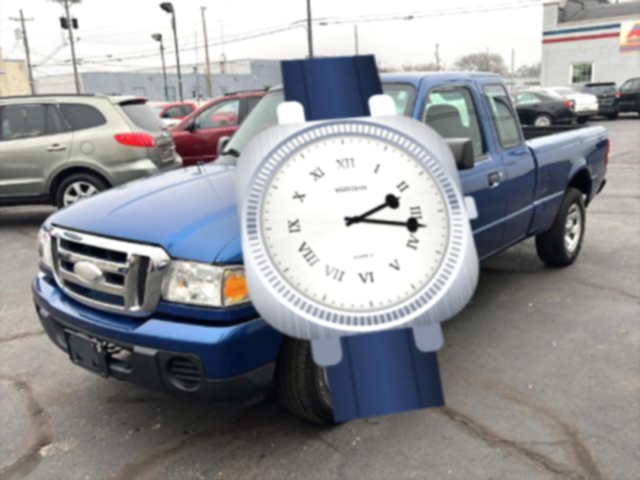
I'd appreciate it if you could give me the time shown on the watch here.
2:17
